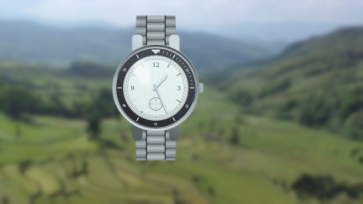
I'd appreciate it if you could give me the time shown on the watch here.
1:26
